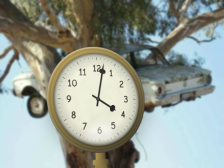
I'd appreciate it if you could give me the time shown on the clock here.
4:02
